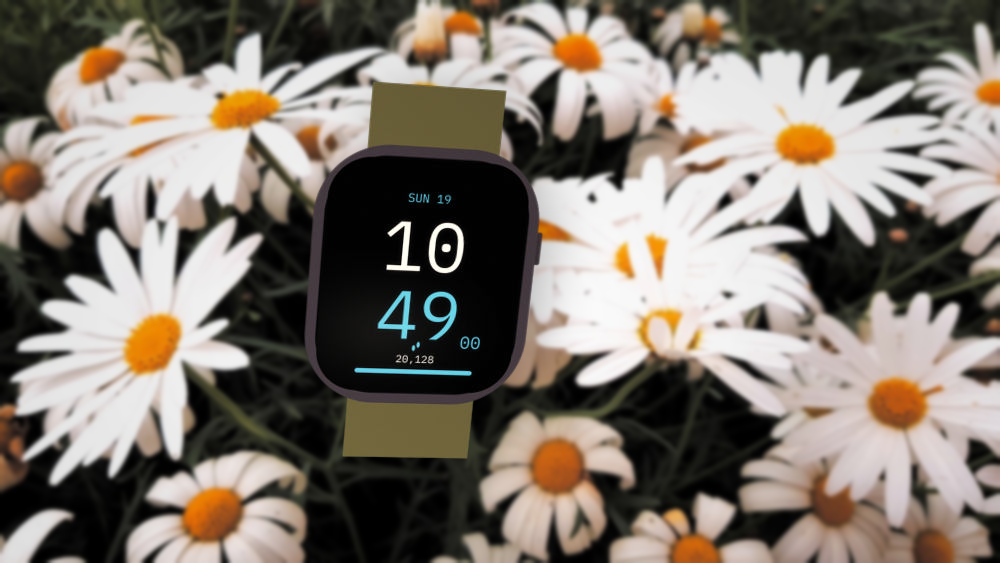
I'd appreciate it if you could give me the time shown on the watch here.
10:49:00
